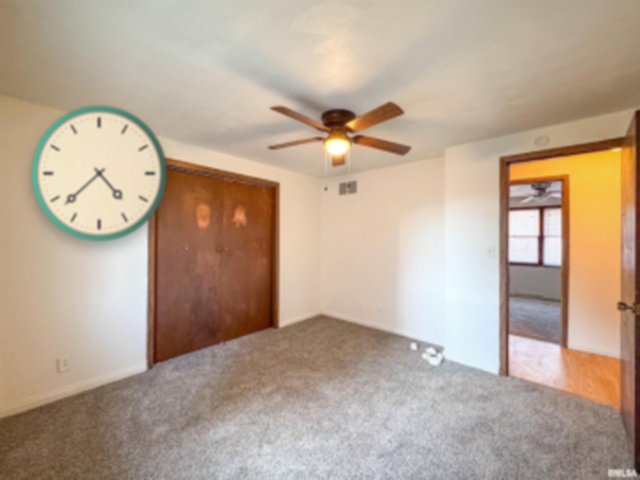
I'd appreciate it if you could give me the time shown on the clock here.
4:38
